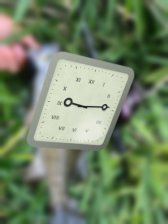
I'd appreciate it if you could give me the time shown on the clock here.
9:14
